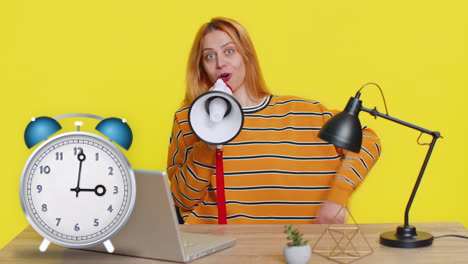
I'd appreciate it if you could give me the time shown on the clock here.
3:01
